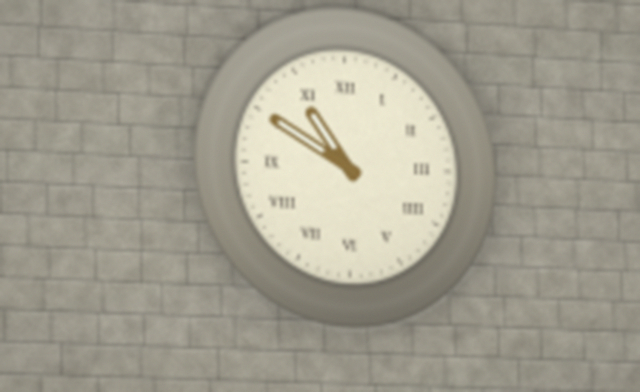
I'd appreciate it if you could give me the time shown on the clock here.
10:50
